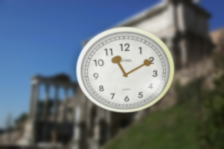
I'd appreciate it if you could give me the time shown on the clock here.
11:10
